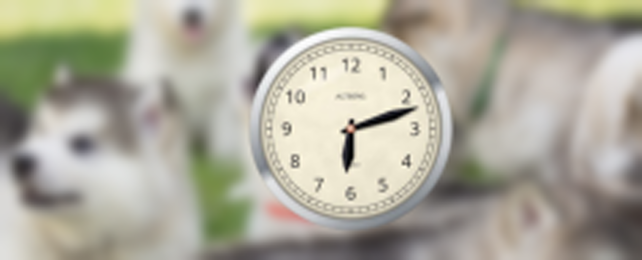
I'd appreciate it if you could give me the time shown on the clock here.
6:12
